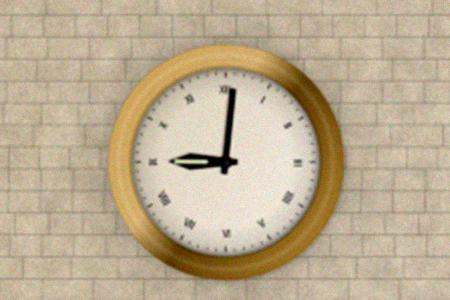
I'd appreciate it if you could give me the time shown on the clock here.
9:01
